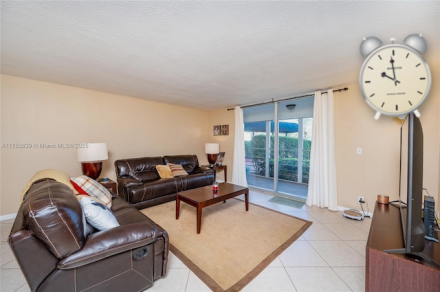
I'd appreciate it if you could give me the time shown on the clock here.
9:59
